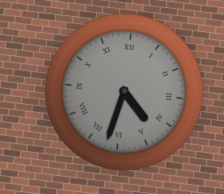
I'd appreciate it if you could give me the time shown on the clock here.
4:32
